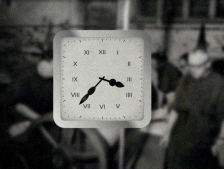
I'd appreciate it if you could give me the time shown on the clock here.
3:37
